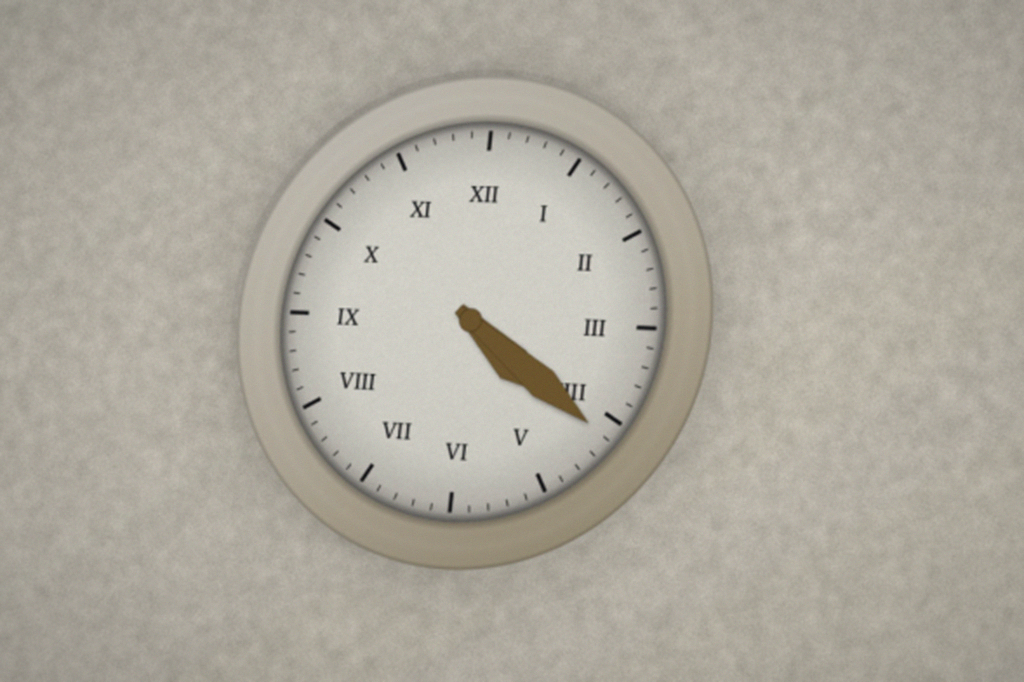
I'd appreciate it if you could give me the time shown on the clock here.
4:21
